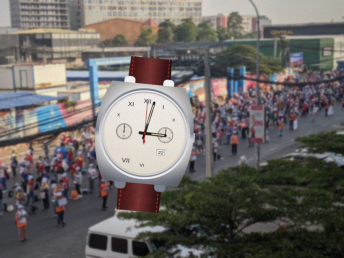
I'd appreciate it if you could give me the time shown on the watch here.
3:02
